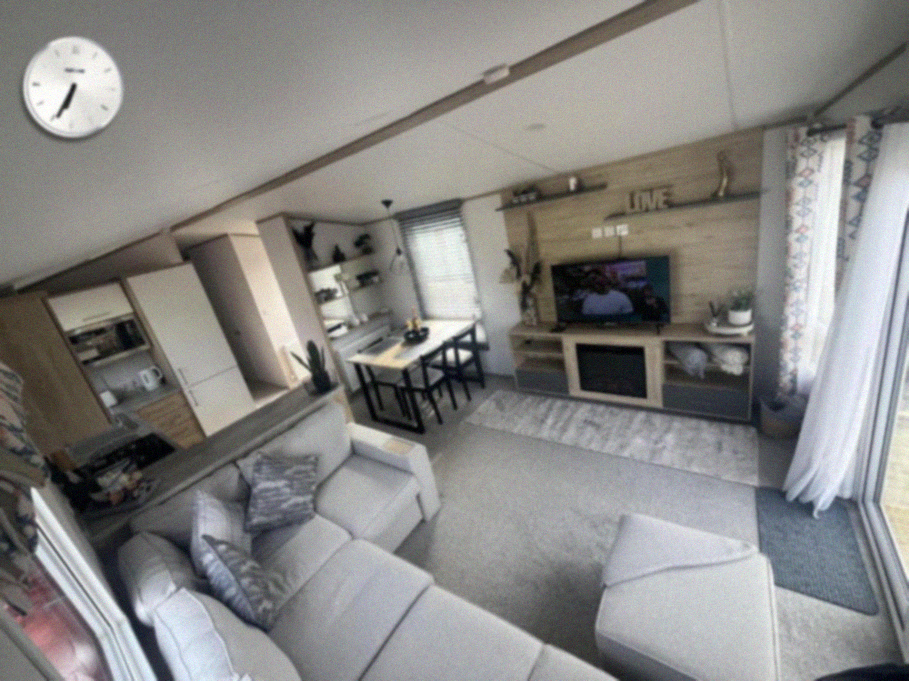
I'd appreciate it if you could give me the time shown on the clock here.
6:34
